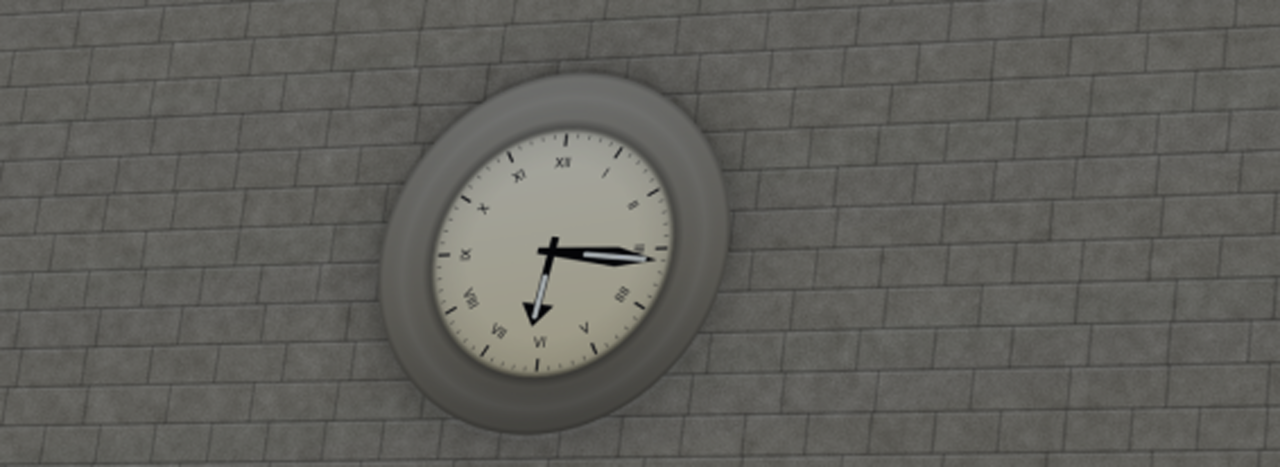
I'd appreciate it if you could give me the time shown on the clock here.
6:16
